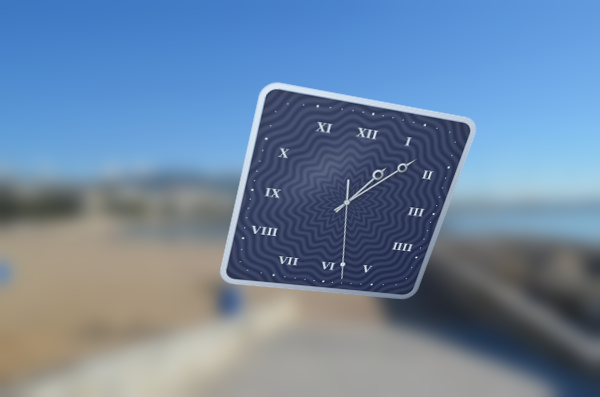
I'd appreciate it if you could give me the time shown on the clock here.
1:07:28
